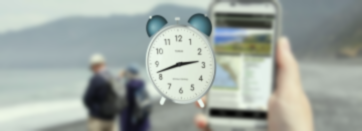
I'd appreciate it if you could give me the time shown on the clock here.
2:42
